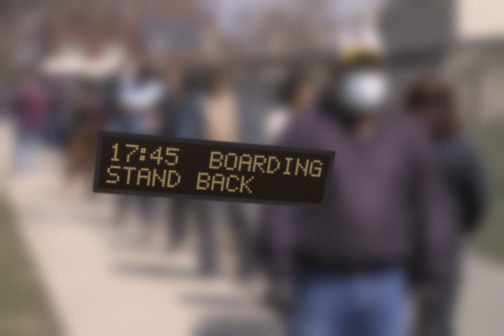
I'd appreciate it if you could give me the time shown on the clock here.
17:45
